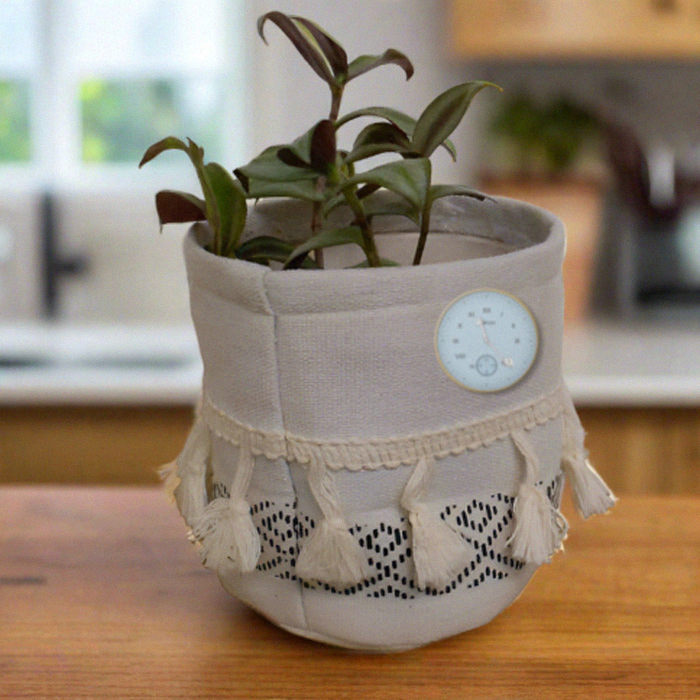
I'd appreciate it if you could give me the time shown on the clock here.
11:23
